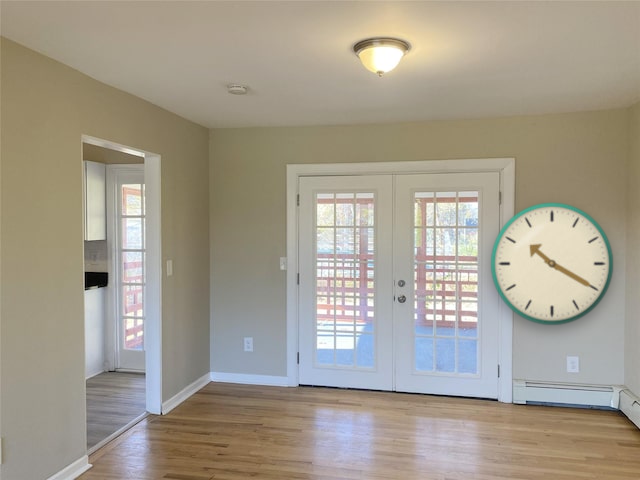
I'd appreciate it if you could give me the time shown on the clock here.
10:20
